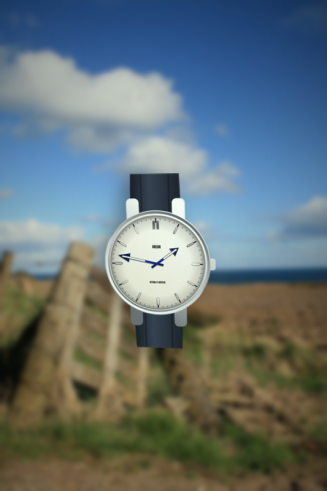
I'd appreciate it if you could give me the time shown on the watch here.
1:47
